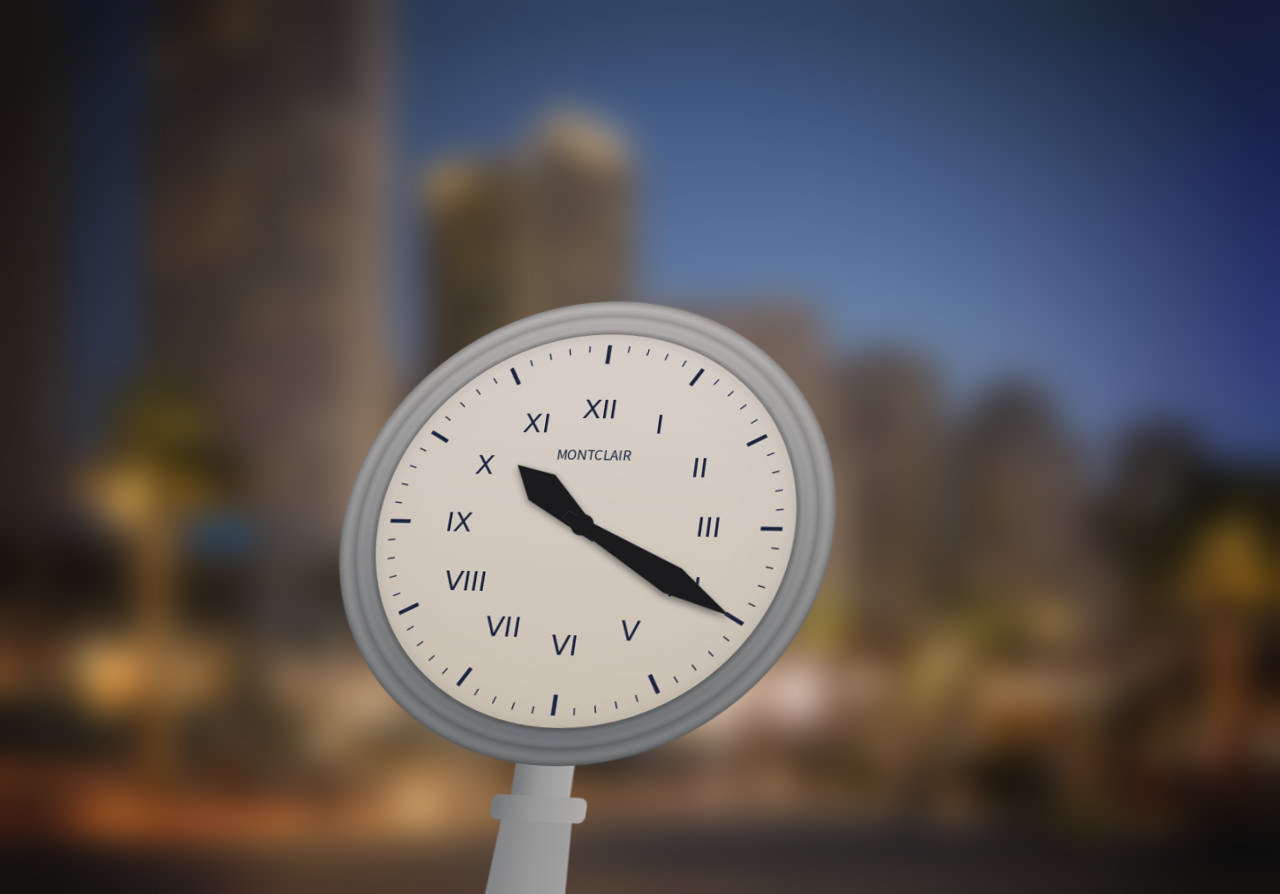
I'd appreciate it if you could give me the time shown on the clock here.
10:20
